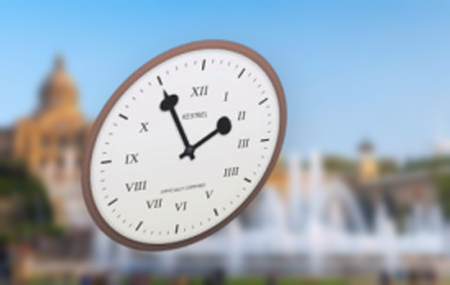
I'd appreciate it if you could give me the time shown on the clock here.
1:55
